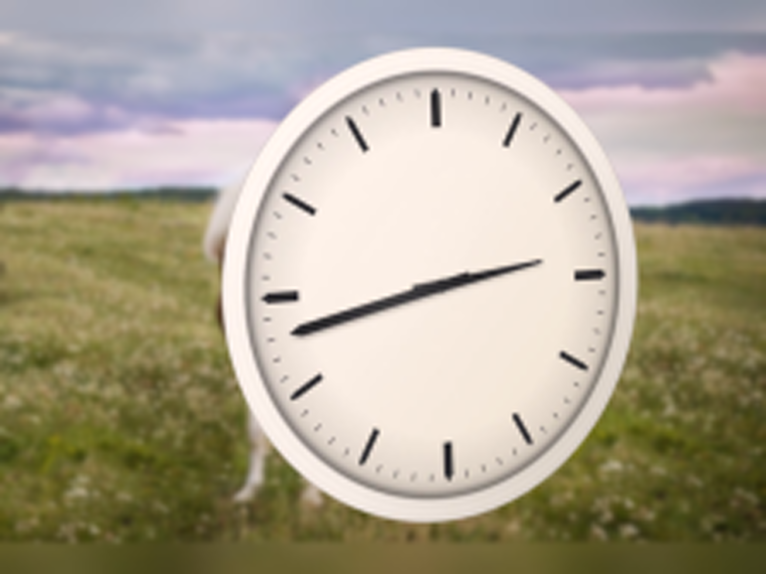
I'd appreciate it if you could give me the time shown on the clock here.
2:43
